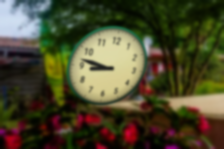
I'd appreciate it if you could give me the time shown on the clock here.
8:47
